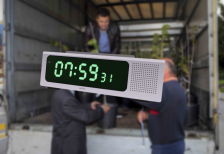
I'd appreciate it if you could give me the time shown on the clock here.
7:59:31
